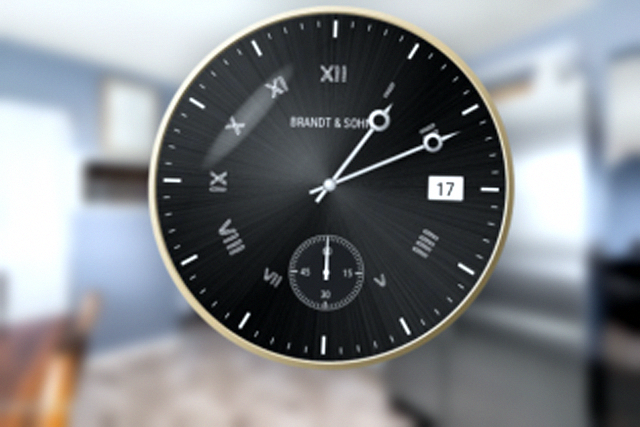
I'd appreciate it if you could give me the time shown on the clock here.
1:11
